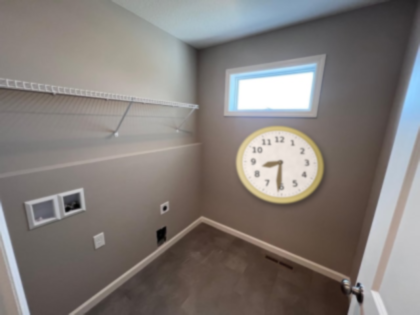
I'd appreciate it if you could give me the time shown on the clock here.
8:31
